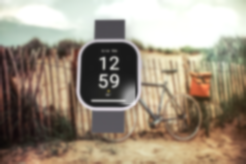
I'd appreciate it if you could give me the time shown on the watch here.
12:59
